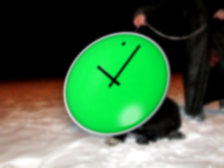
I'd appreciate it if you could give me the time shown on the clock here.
10:04
